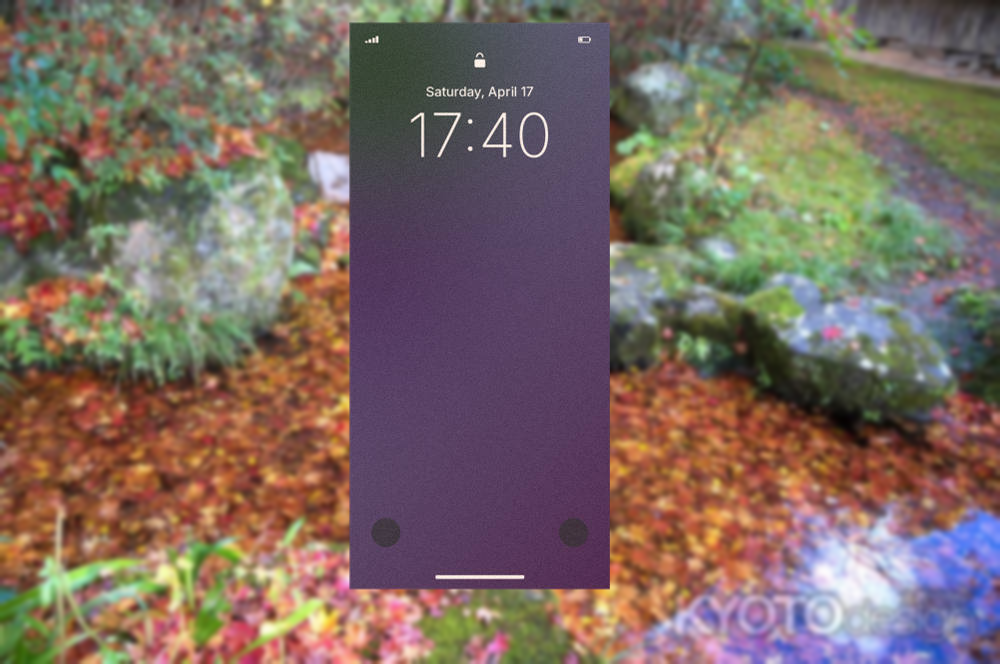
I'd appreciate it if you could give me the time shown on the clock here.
17:40
